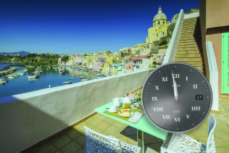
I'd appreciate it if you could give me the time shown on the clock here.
11:59
